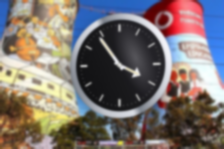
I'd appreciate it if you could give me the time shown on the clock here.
3:54
